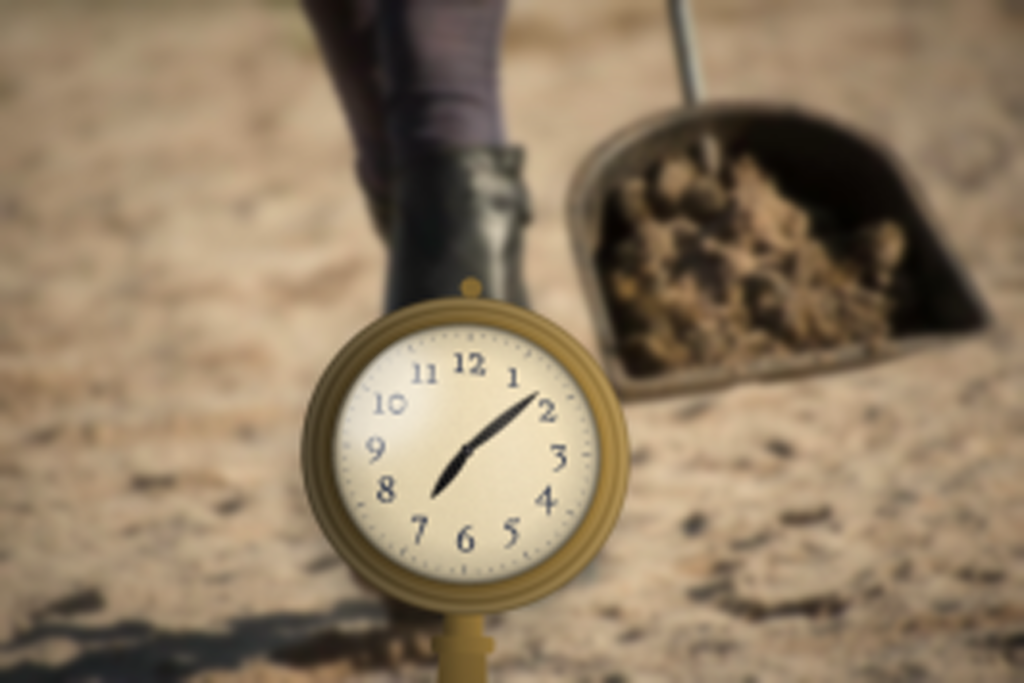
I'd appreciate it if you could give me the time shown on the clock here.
7:08
